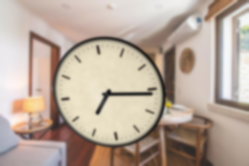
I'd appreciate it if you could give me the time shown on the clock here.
7:16
